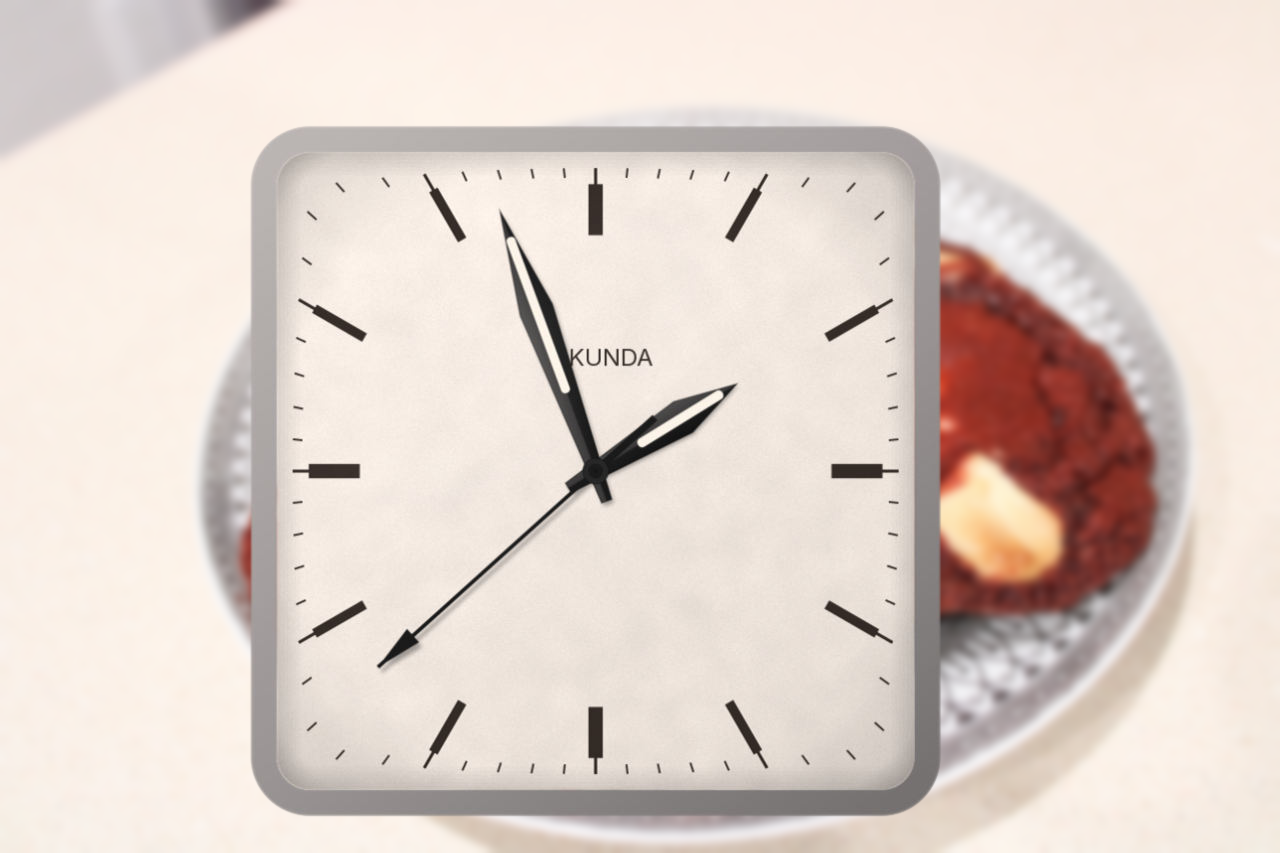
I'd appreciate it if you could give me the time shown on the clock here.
1:56:38
